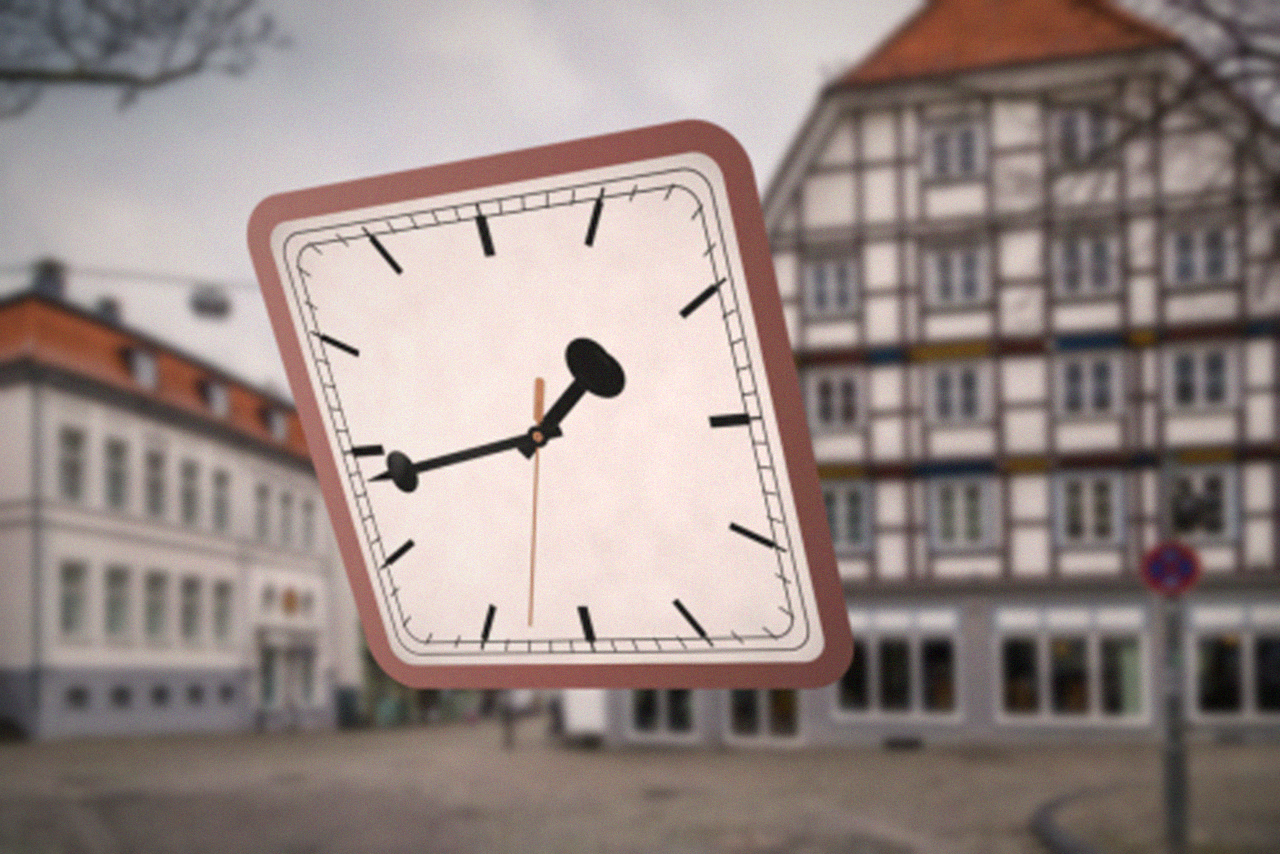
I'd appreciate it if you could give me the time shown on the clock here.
1:43:33
